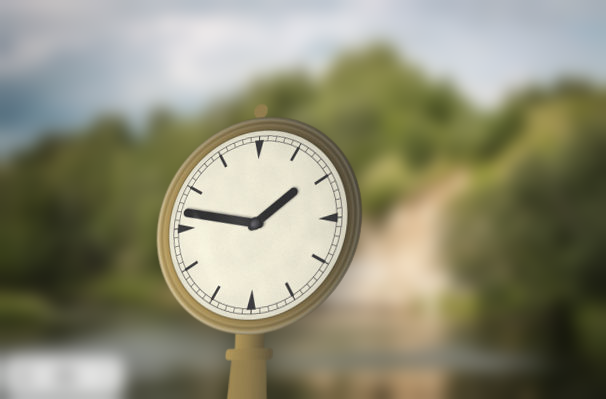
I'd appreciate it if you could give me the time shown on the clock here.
1:47
